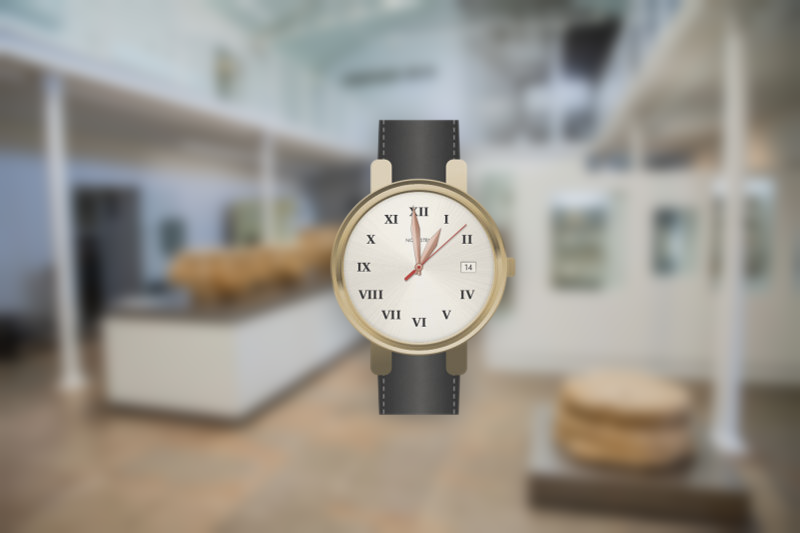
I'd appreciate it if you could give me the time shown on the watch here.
12:59:08
